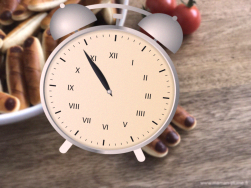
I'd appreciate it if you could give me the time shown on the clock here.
10:54
